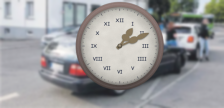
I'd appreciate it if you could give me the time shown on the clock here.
1:11
